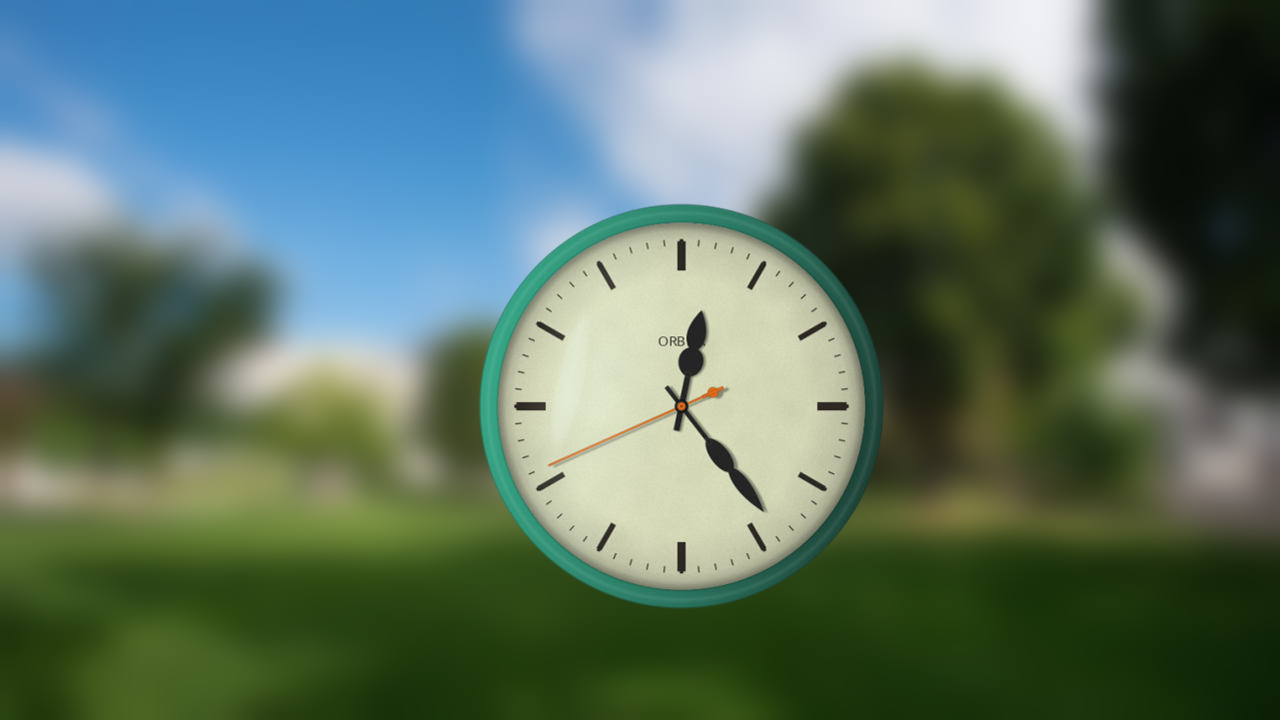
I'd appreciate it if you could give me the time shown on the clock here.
12:23:41
